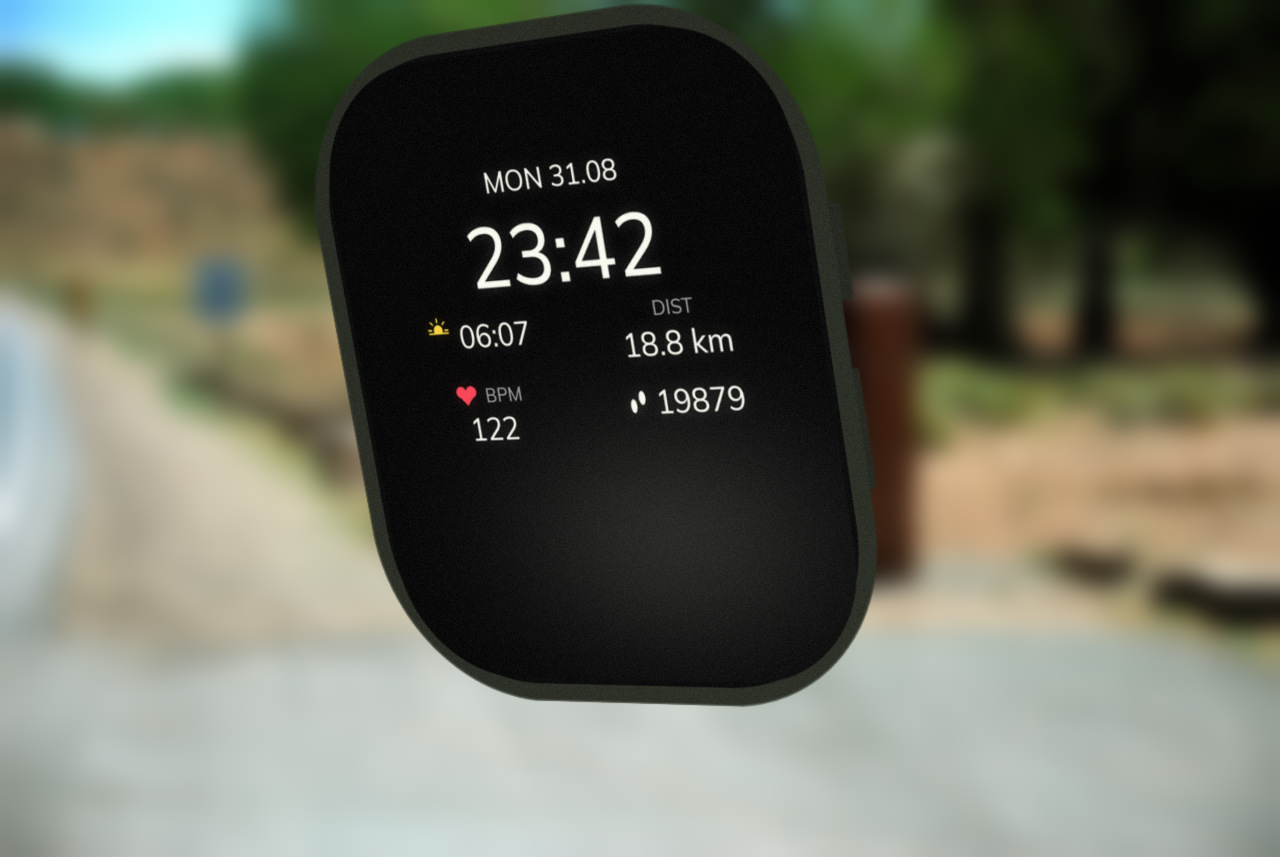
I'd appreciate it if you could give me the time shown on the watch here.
23:42
